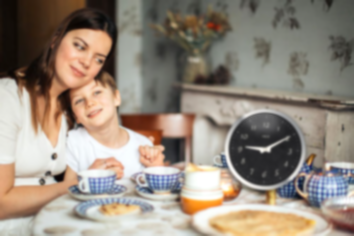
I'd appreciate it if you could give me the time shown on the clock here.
9:10
